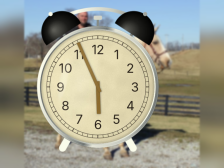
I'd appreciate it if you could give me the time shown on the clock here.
5:56
